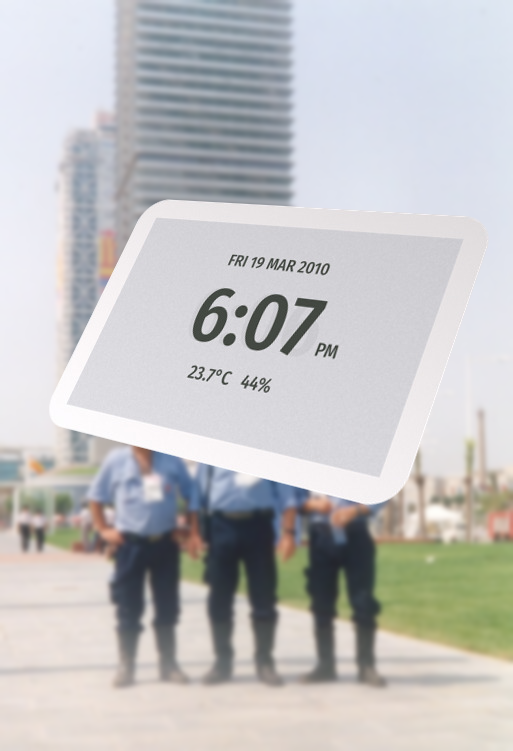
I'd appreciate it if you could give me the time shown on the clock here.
6:07
